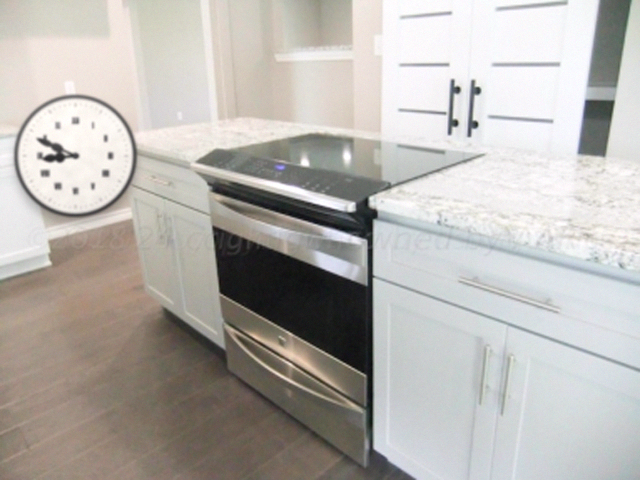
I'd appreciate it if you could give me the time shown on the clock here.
8:49
